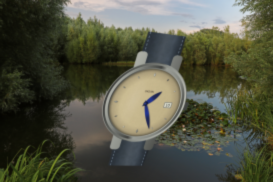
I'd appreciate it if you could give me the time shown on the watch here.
1:26
